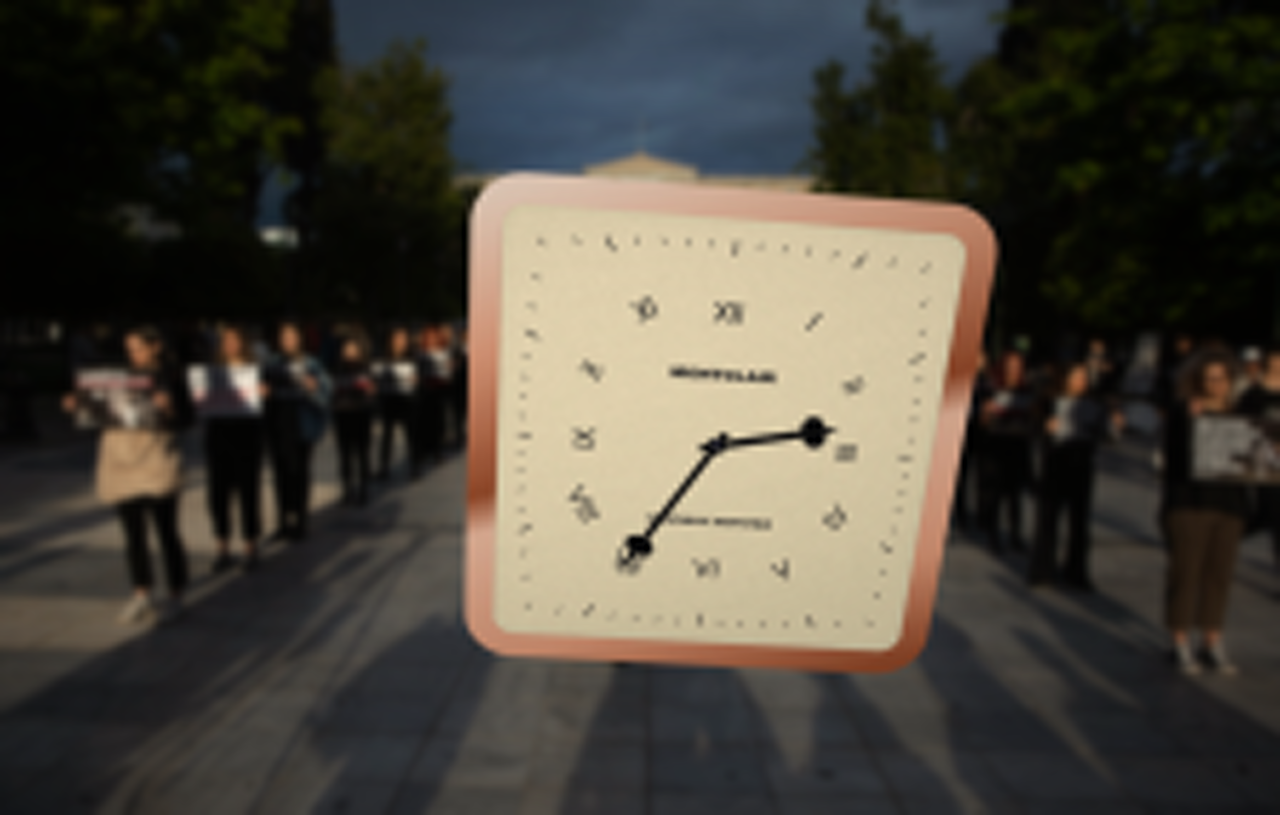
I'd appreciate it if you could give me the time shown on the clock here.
2:35
